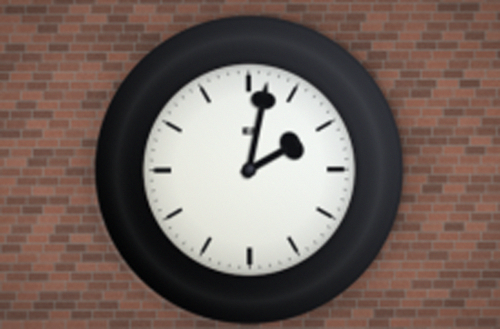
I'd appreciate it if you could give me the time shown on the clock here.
2:02
